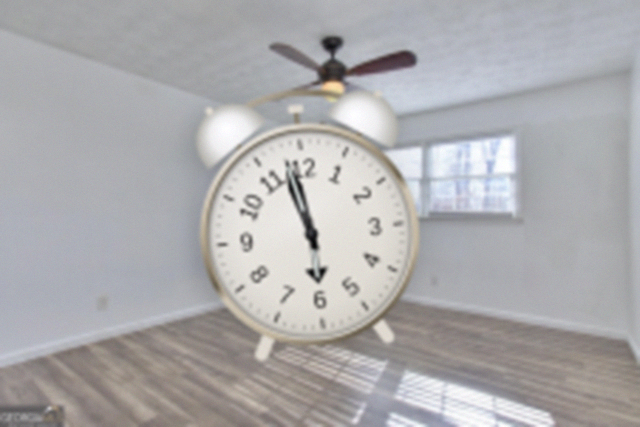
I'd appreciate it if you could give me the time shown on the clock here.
5:58
